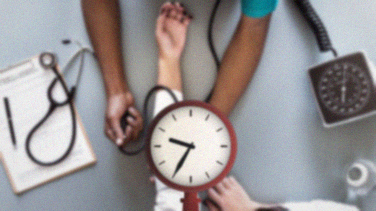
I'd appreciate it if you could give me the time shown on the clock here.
9:35
